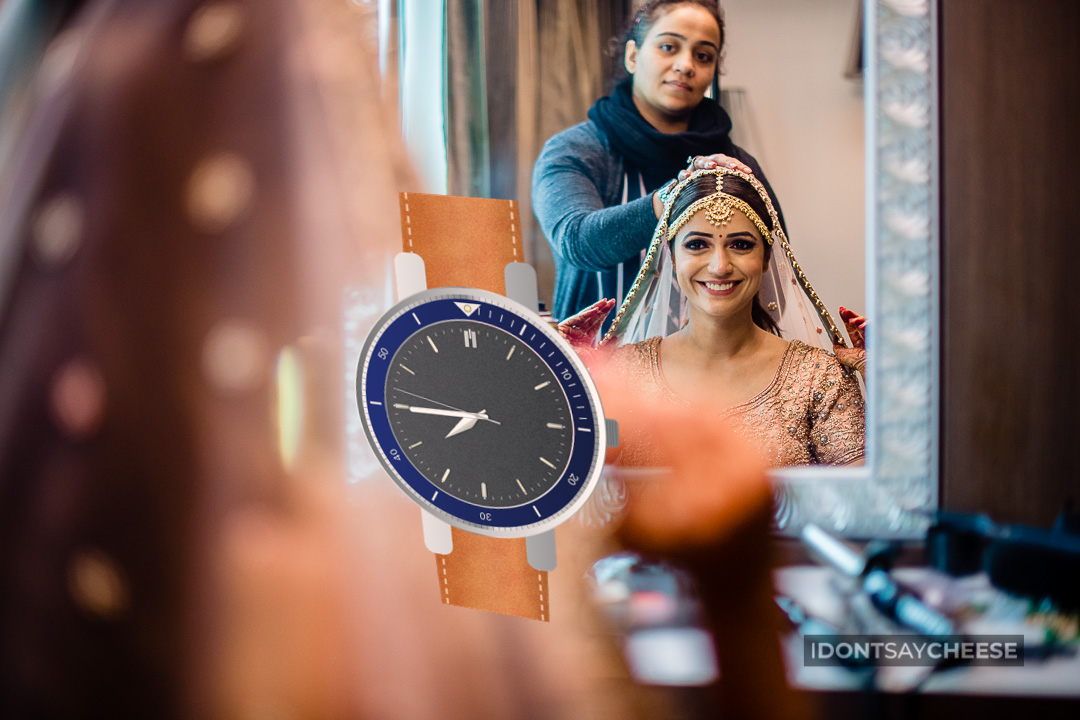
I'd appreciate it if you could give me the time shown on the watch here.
7:44:47
